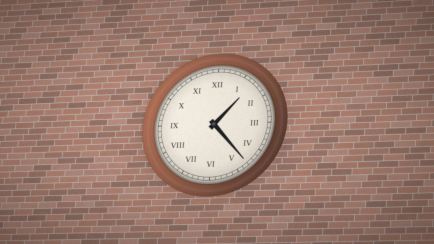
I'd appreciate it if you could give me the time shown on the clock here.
1:23
